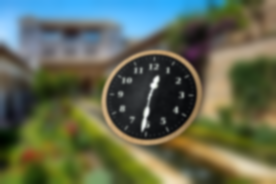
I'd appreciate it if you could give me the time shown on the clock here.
12:31
